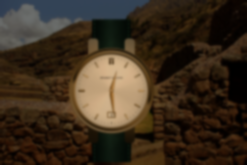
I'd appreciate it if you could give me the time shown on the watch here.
12:29
